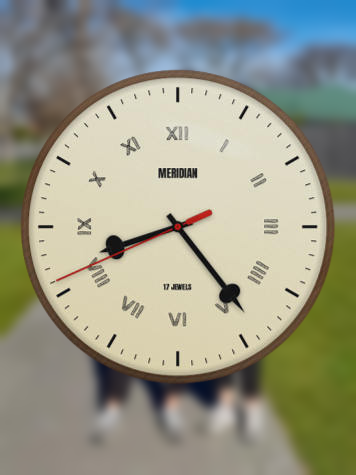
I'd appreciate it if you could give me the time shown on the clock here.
8:23:41
